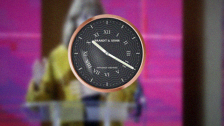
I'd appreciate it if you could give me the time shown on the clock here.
10:20
